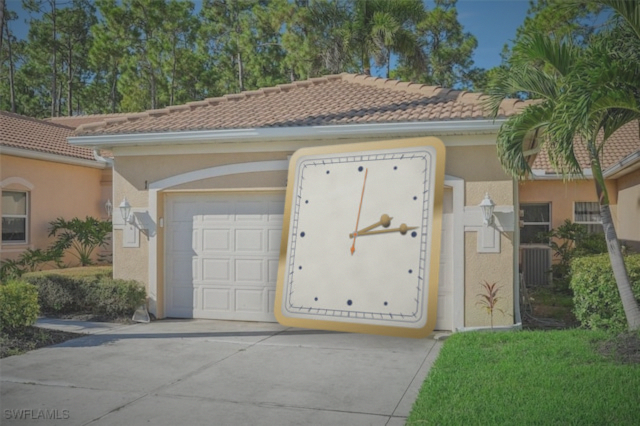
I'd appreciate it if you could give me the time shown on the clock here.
2:14:01
